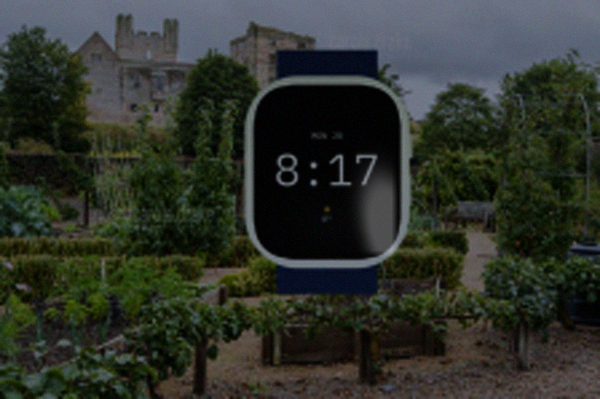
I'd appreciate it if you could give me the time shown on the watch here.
8:17
